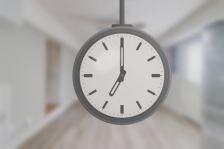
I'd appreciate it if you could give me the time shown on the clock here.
7:00
